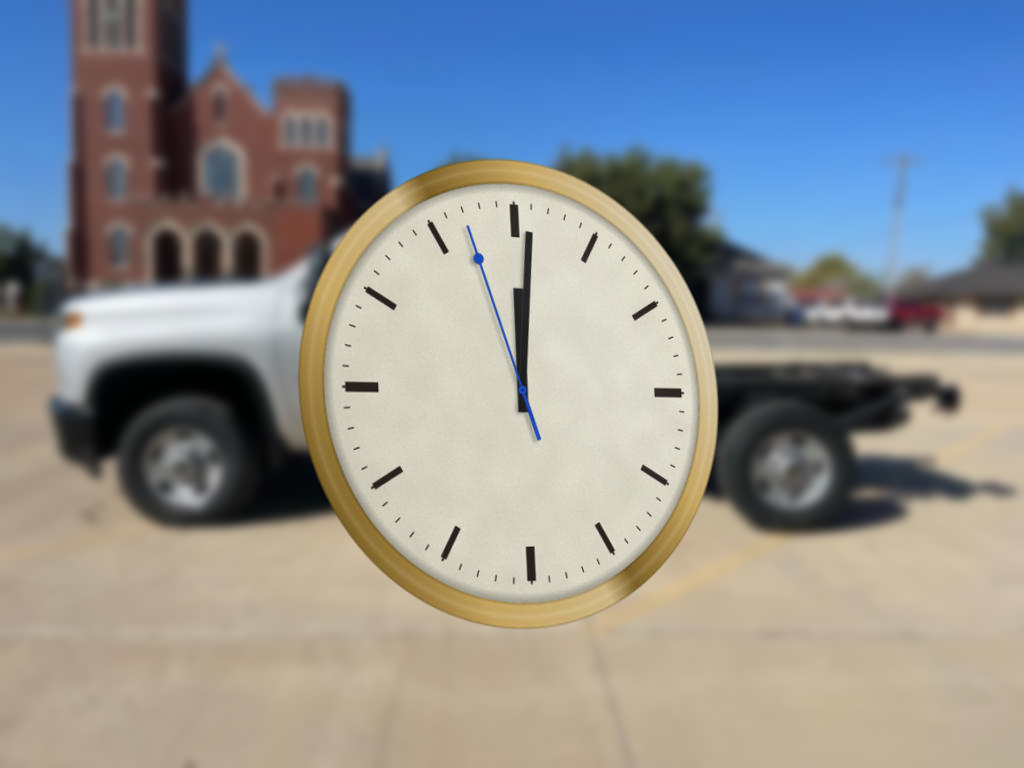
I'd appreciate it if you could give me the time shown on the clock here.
12:00:57
